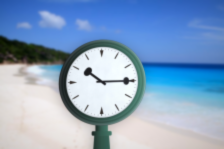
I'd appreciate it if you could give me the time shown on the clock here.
10:15
